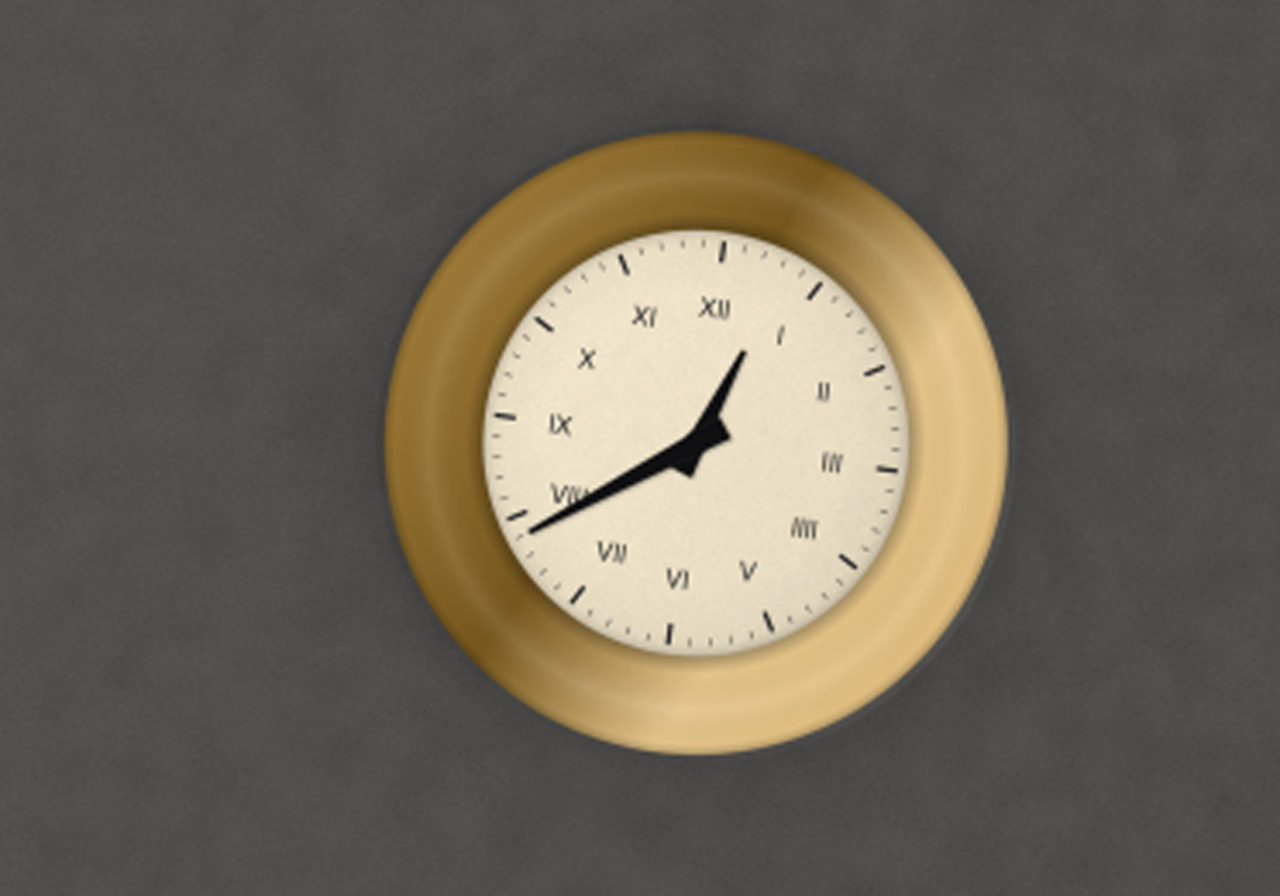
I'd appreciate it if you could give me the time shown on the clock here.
12:39
